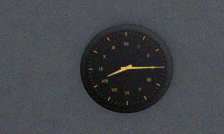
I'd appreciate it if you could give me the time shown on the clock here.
8:15
